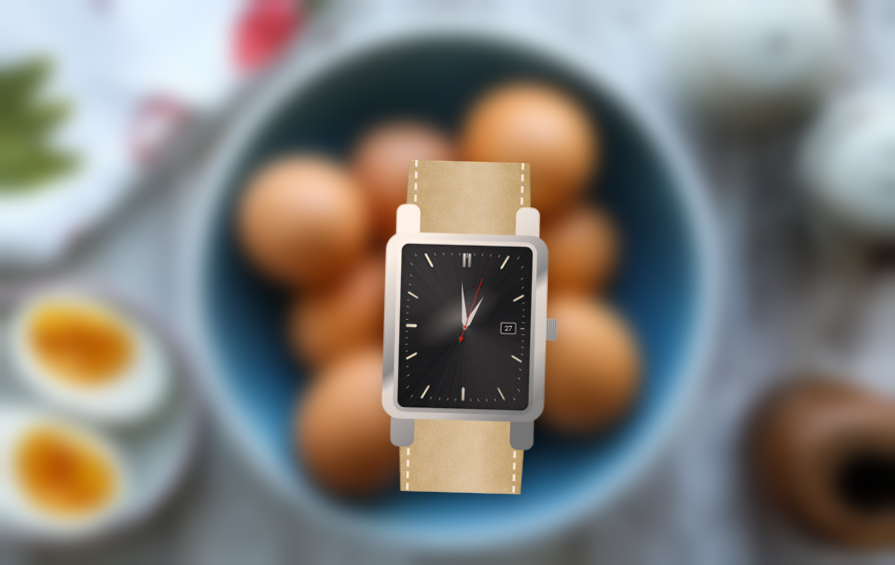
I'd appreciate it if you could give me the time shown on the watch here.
12:59:03
